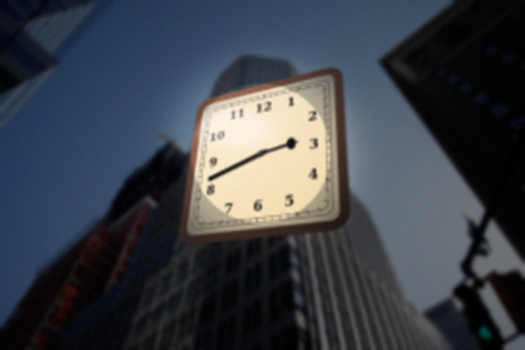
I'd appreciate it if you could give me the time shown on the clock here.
2:42
